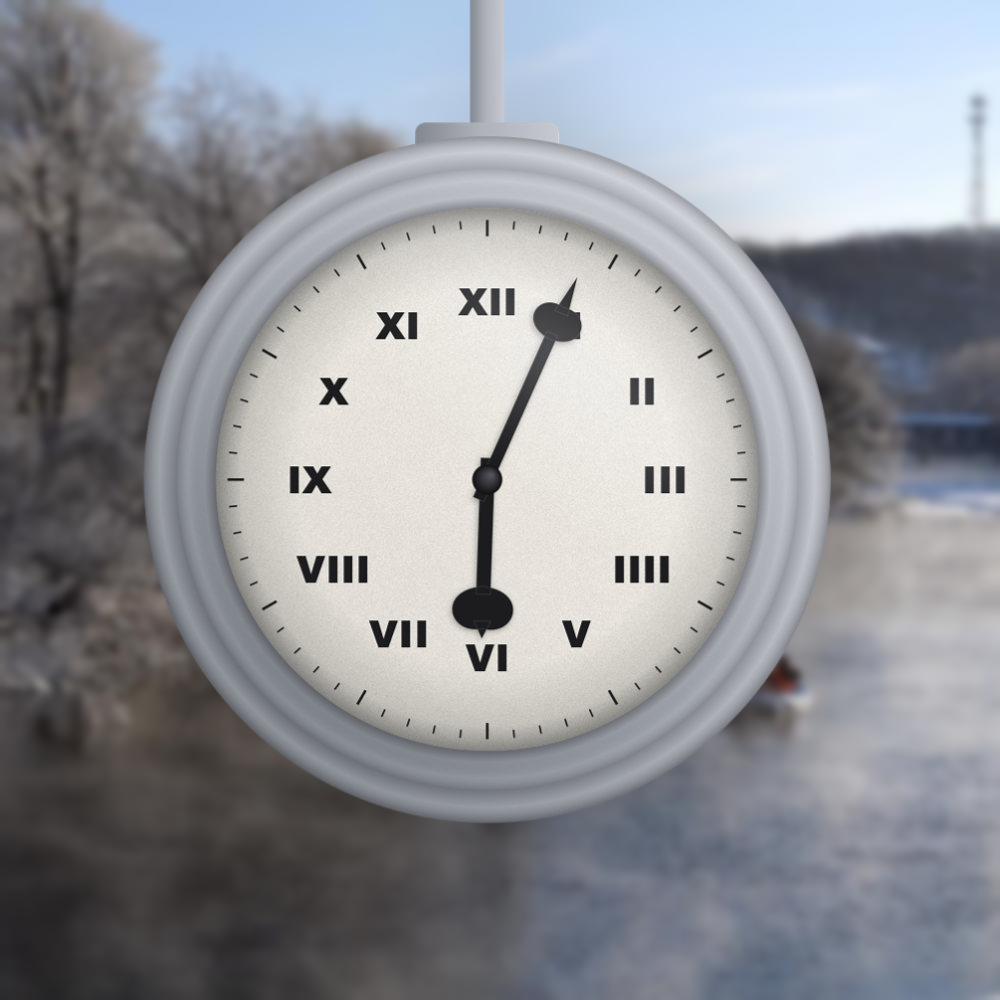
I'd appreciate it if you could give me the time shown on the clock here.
6:04
